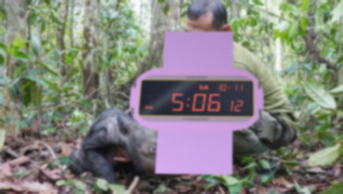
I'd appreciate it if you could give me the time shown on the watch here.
5:06:12
